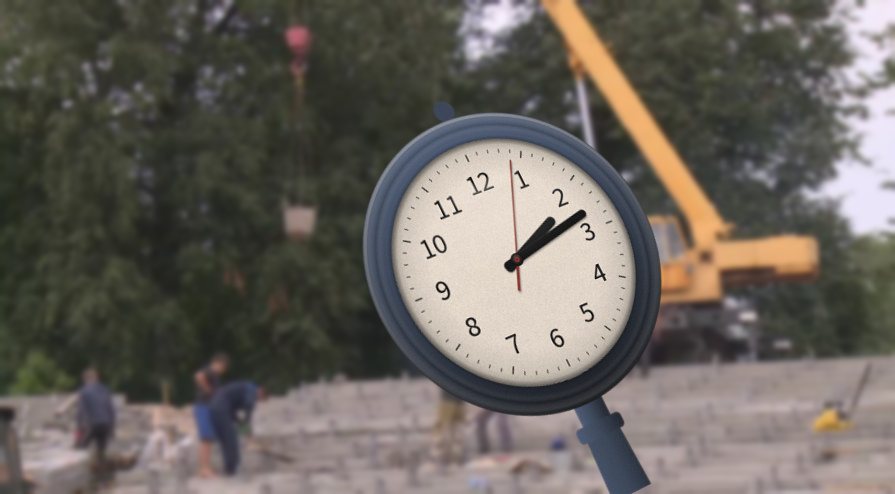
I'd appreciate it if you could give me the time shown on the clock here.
2:13:04
